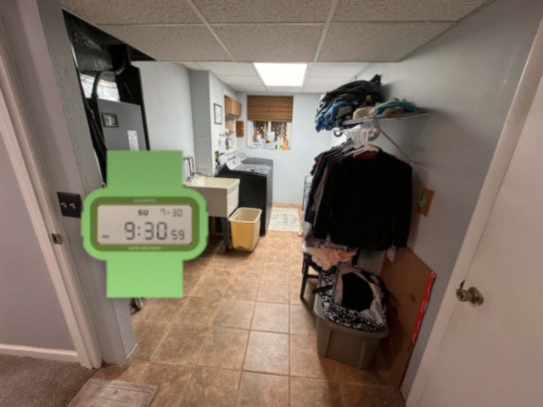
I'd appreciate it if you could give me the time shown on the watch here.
9:30
